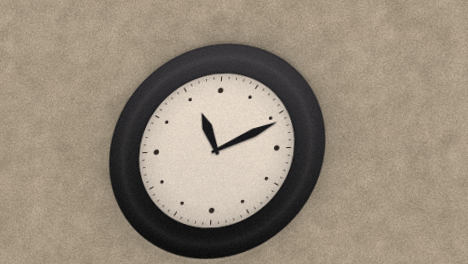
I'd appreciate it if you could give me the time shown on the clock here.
11:11
